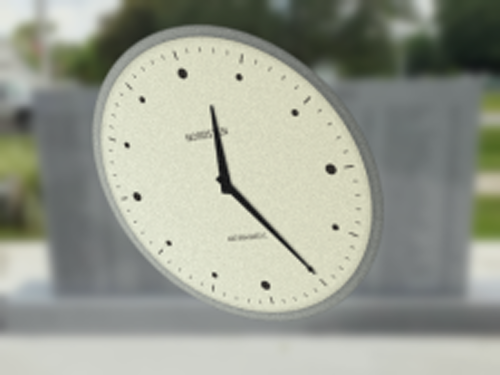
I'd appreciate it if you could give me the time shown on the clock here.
12:25
